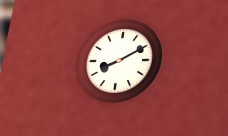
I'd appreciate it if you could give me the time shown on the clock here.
8:10
